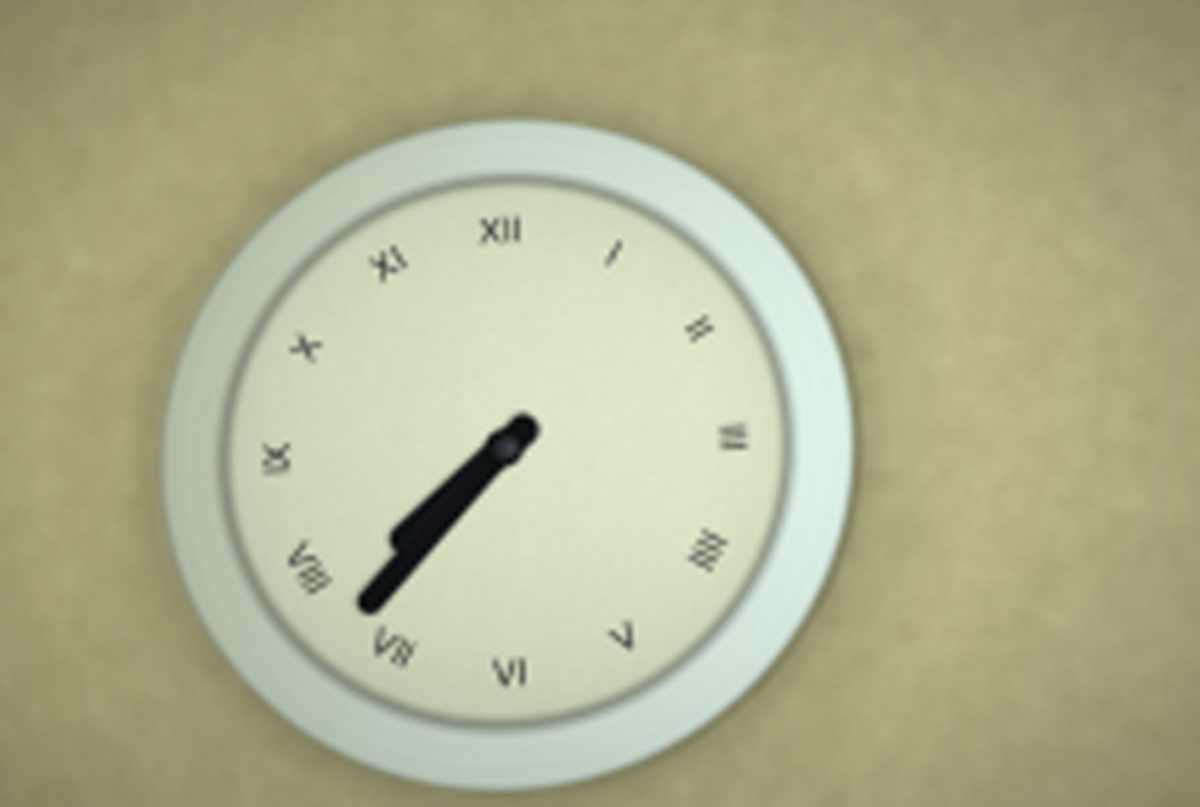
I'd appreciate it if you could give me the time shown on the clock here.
7:37
